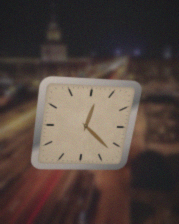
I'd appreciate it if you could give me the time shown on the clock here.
12:22
